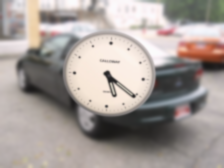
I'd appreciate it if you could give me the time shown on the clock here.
5:21
